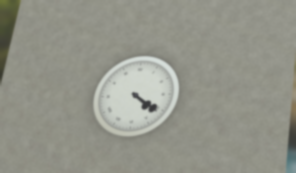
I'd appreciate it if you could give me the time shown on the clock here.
4:21
